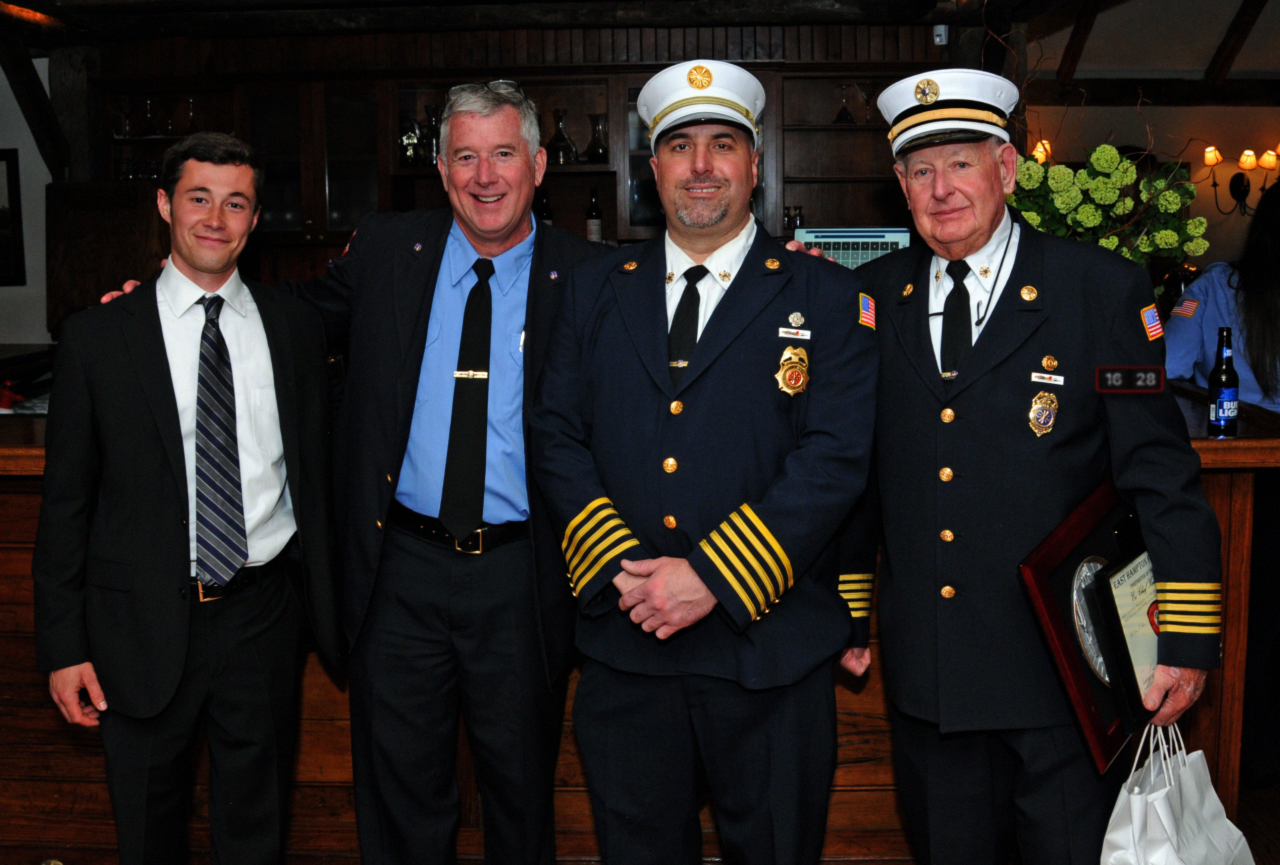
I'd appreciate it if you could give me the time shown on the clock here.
16:28
